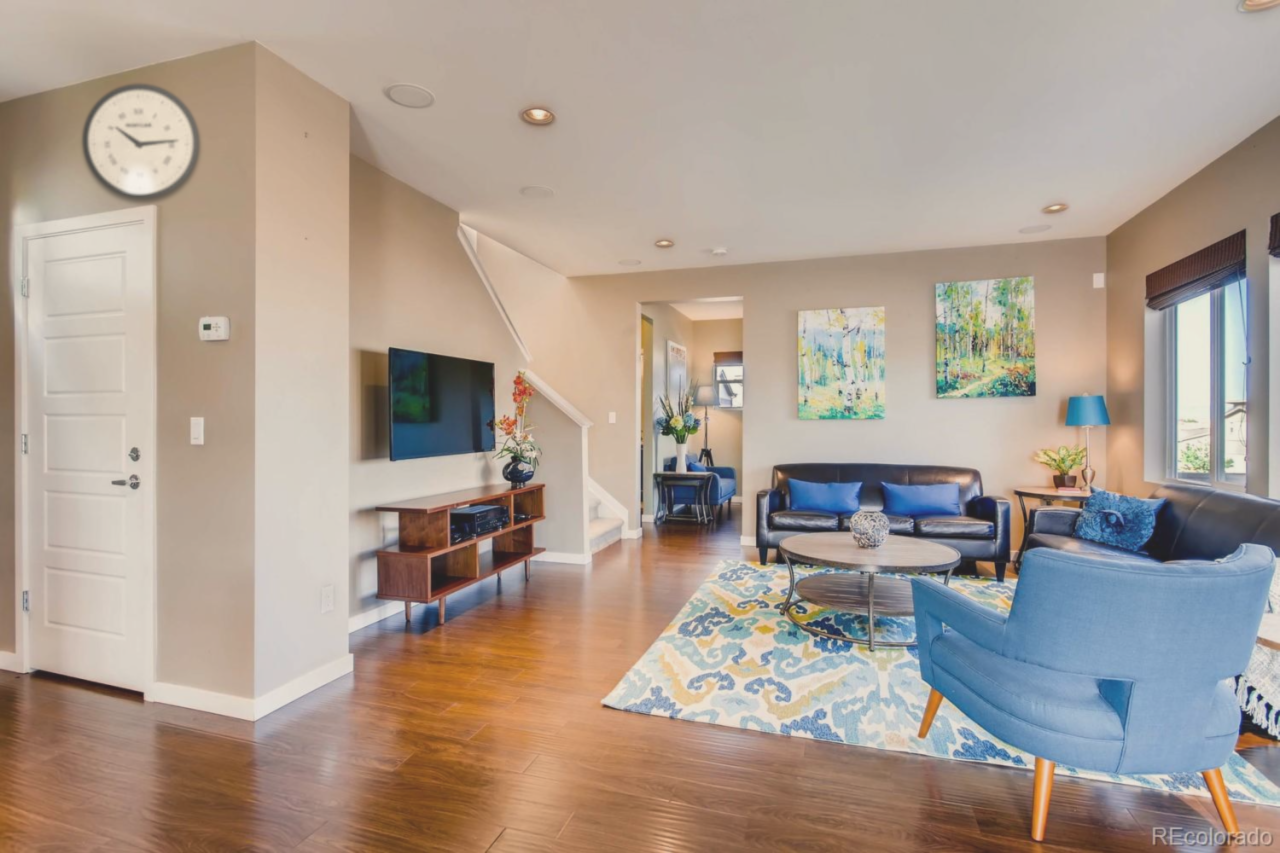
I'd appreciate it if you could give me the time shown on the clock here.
10:14
